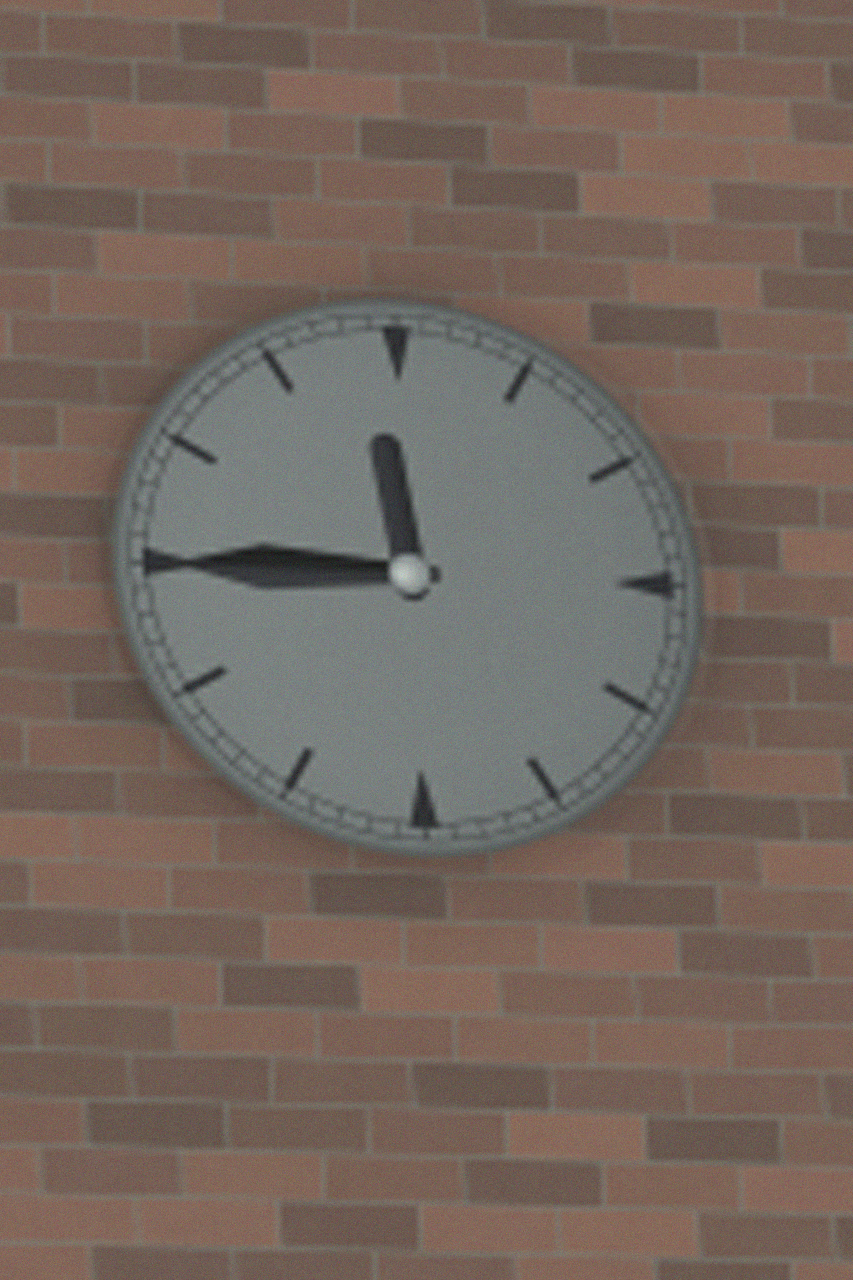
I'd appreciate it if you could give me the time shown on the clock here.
11:45
